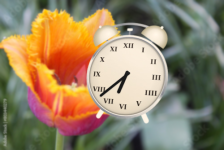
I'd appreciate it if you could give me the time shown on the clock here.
6:38
